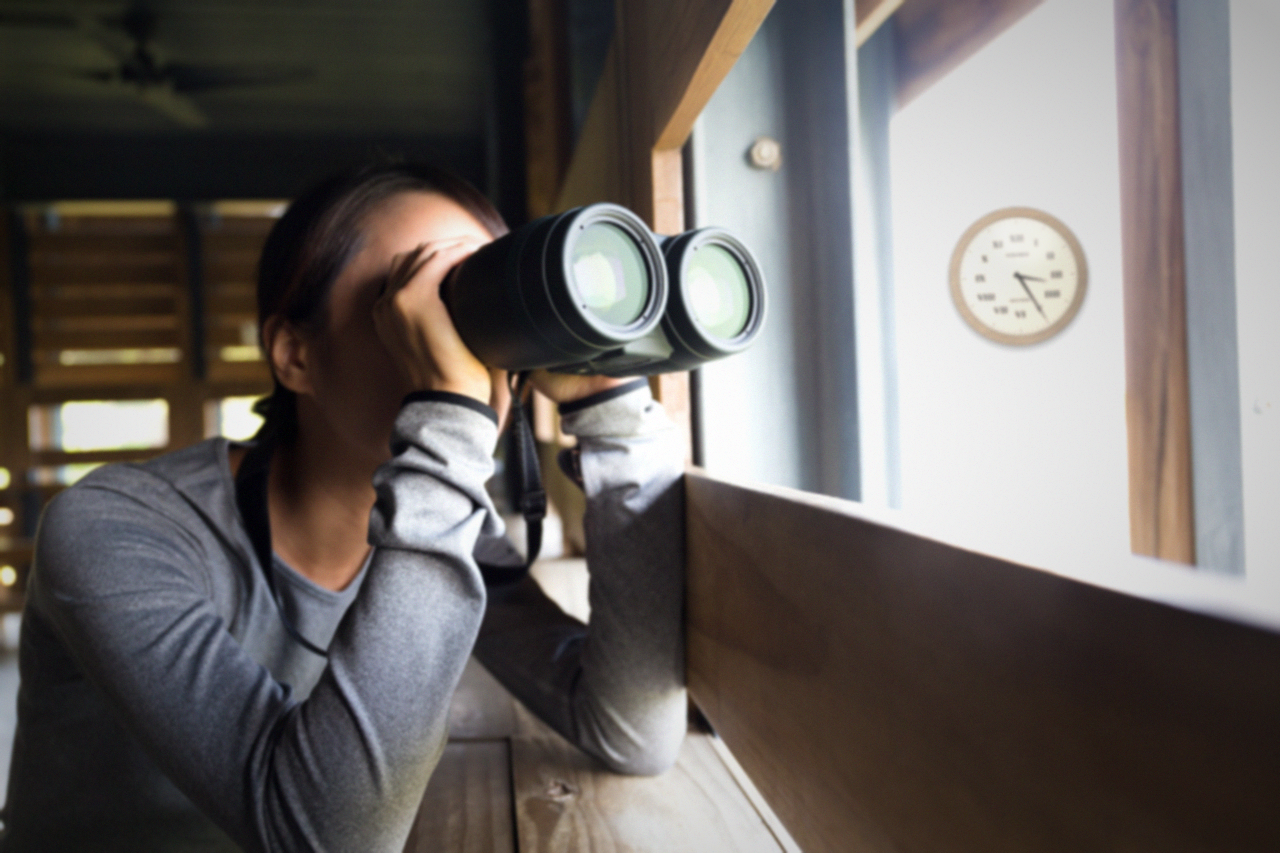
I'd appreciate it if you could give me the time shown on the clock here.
3:25
